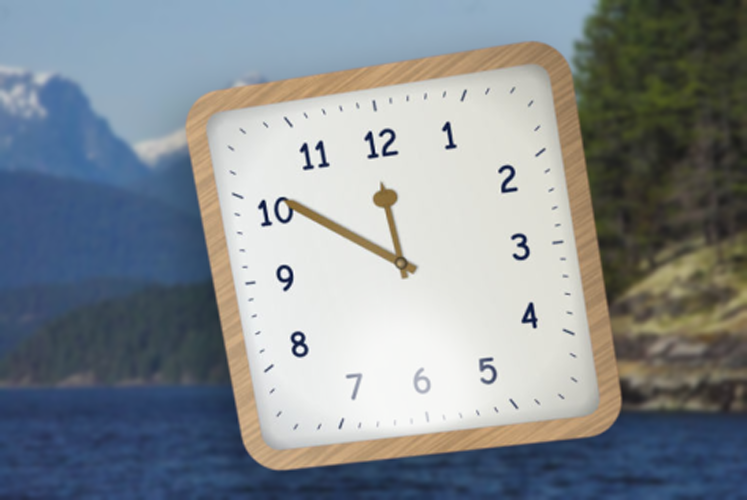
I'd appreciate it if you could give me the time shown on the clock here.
11:51
